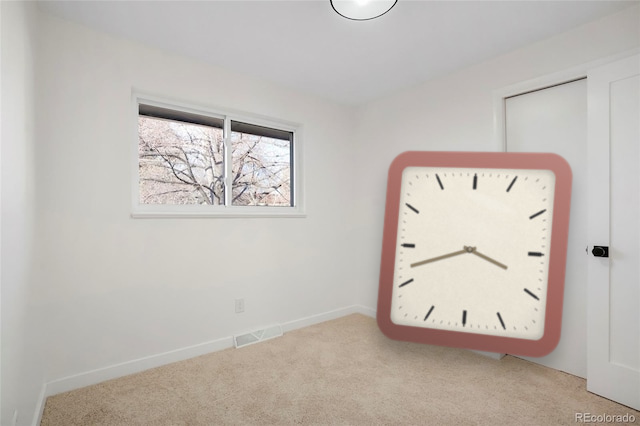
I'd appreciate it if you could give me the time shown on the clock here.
3:42
